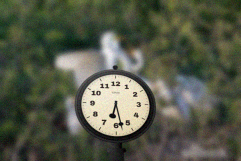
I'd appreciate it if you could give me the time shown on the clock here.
6:28
